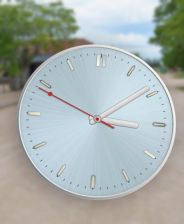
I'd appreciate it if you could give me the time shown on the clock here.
3:08:49
